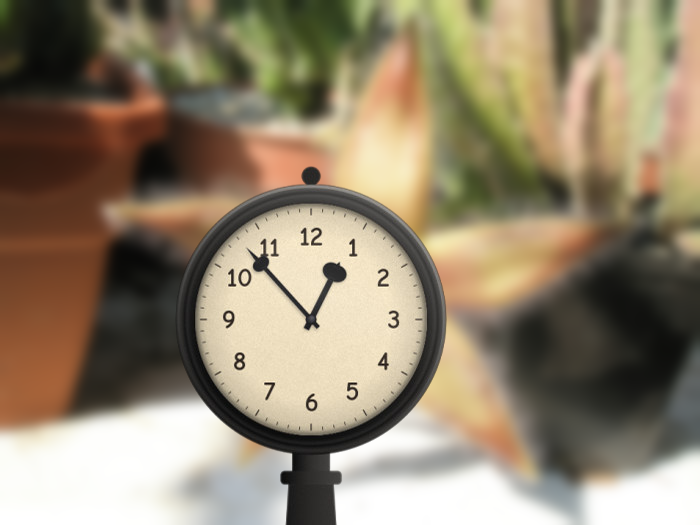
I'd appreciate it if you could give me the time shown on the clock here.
12:53
